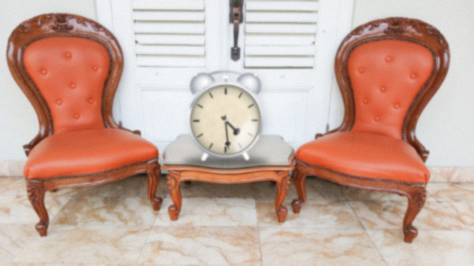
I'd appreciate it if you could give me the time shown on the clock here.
4:29
